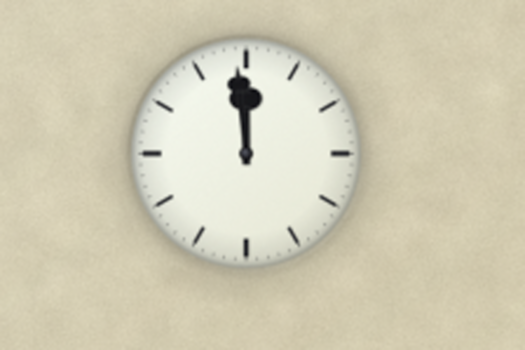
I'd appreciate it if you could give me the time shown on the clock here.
11:59
